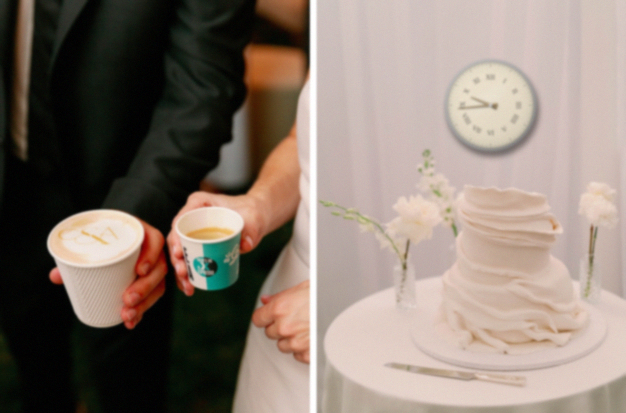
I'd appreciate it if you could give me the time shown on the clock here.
9:44
